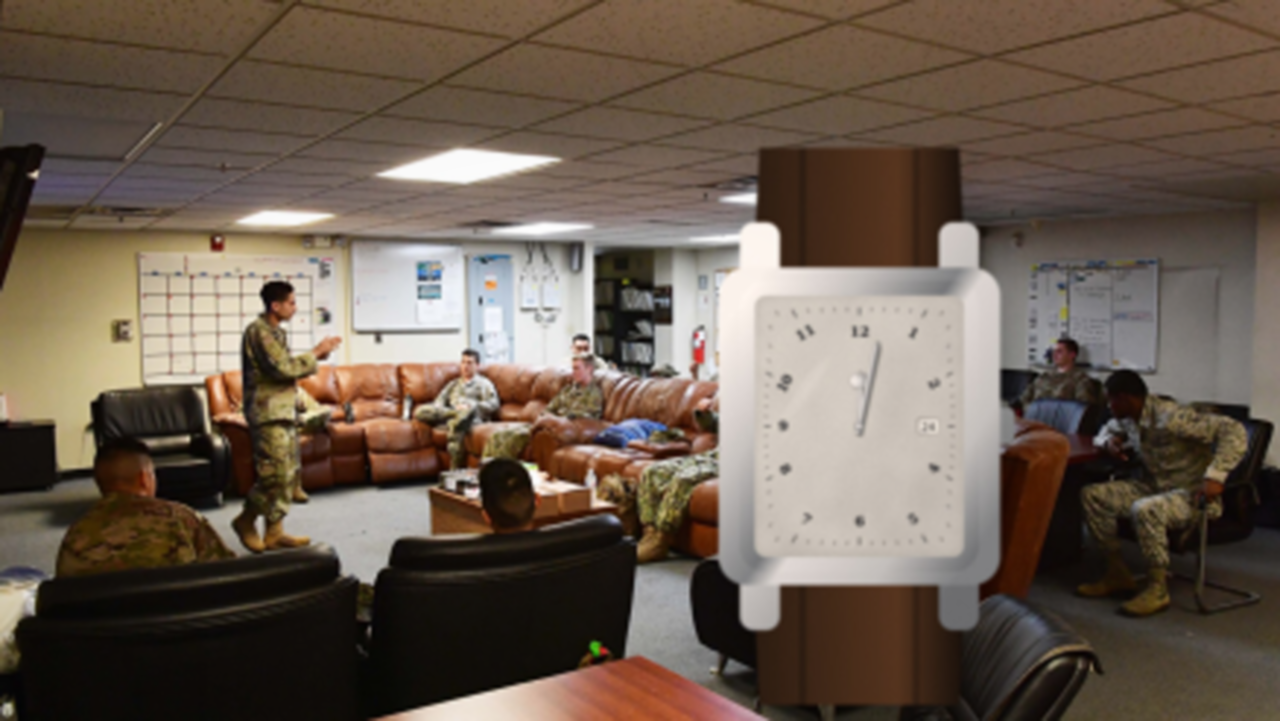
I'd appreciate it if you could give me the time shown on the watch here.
12:02
